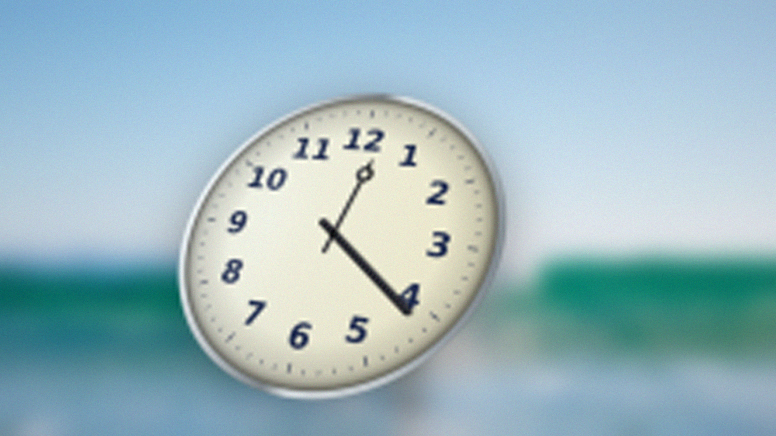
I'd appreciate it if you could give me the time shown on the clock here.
12:21
